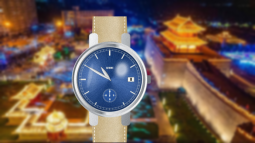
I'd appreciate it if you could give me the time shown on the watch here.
10:50
